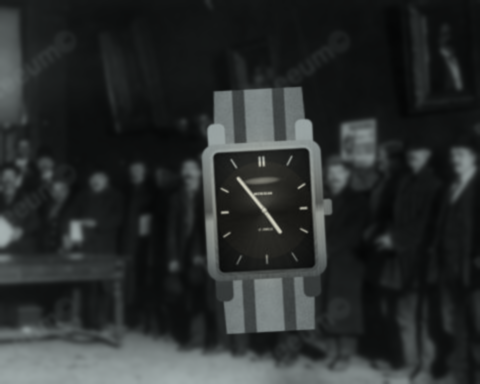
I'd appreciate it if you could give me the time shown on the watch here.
4:54
